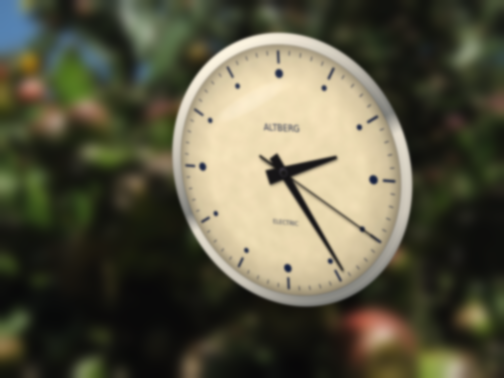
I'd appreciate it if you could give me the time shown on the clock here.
2:24:20
